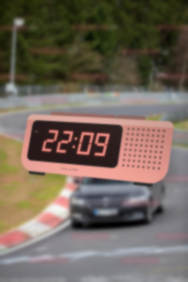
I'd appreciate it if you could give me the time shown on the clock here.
22:09
